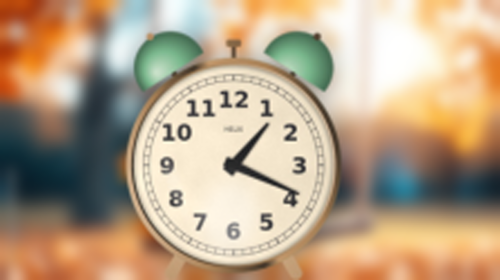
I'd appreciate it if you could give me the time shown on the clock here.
1:19
